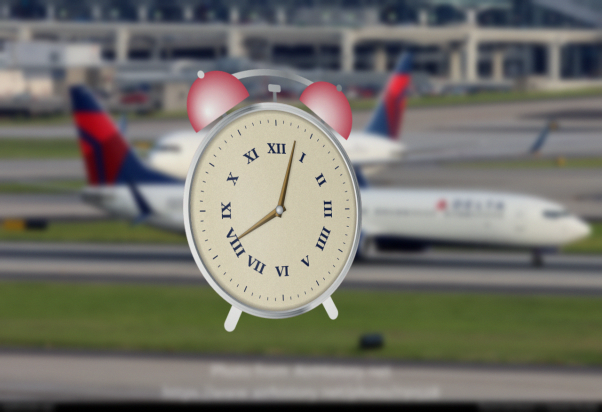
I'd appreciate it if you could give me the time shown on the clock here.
8:03
